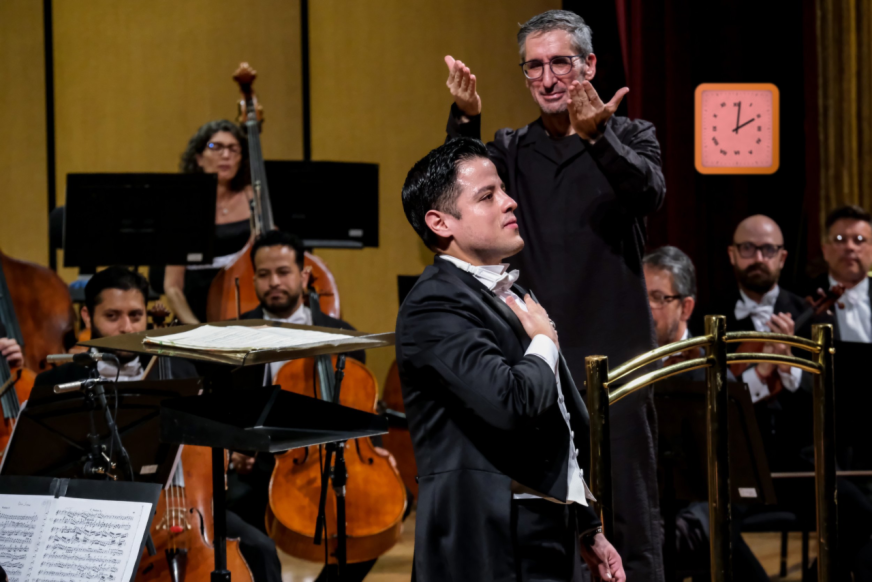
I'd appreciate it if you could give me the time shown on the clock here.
2:01
